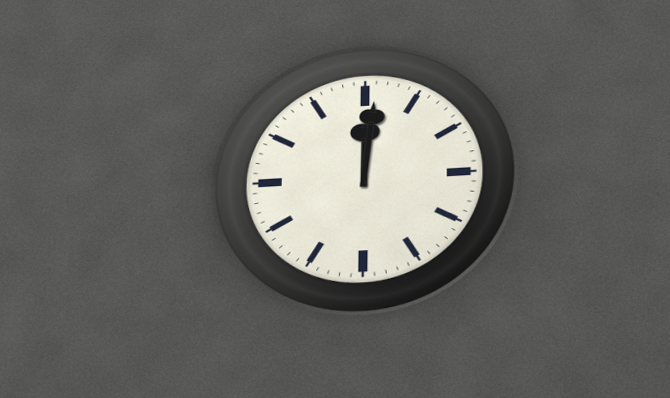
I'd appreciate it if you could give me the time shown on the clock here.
12:01
